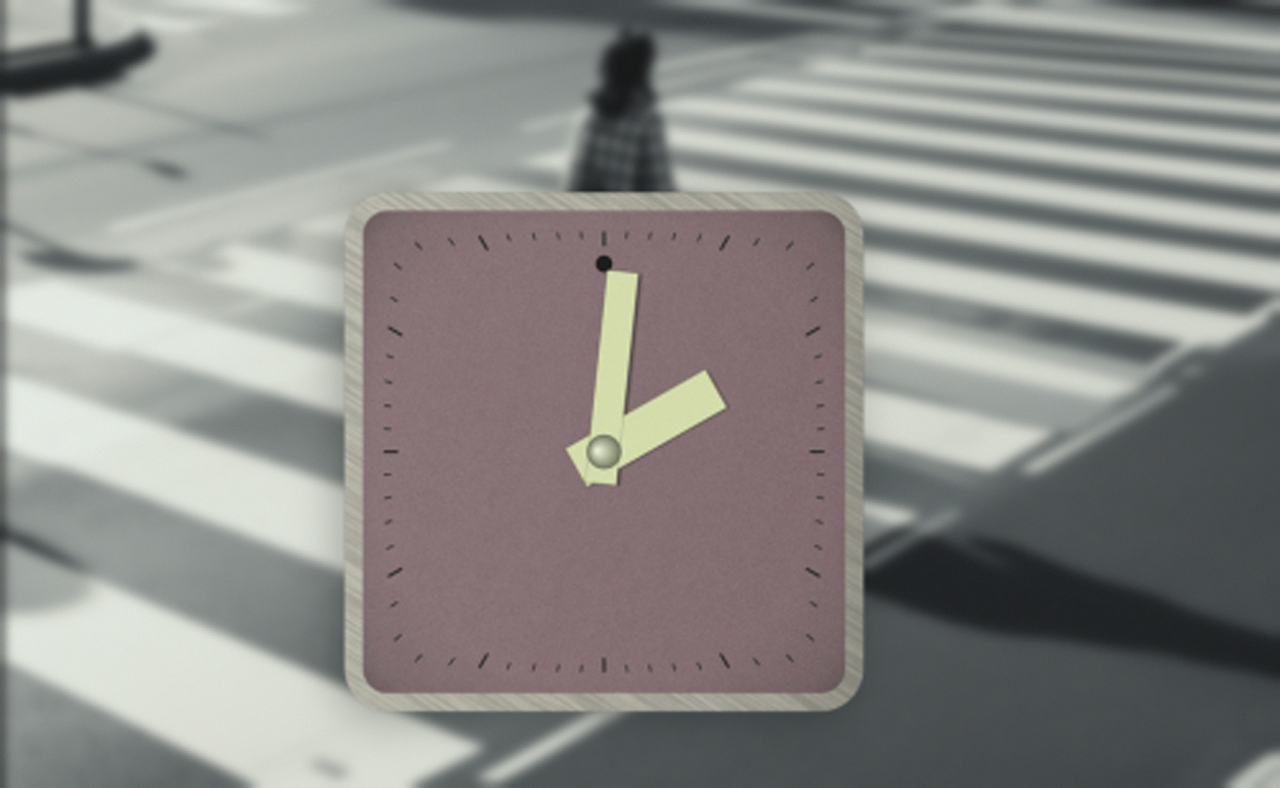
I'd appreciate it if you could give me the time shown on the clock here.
2:01
